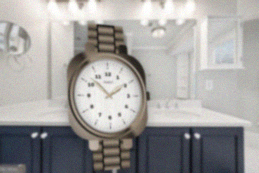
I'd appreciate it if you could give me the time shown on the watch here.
1:52
